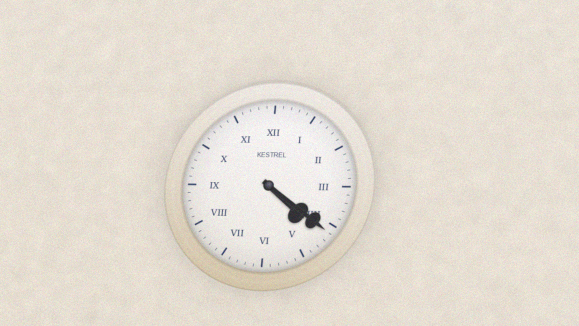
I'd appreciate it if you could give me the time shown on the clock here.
4:21
